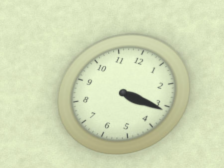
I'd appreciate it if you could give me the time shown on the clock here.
3:16
